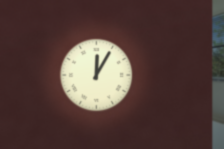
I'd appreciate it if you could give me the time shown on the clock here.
12:05
